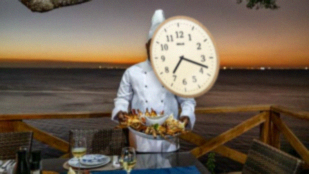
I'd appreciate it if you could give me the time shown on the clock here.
7:18
